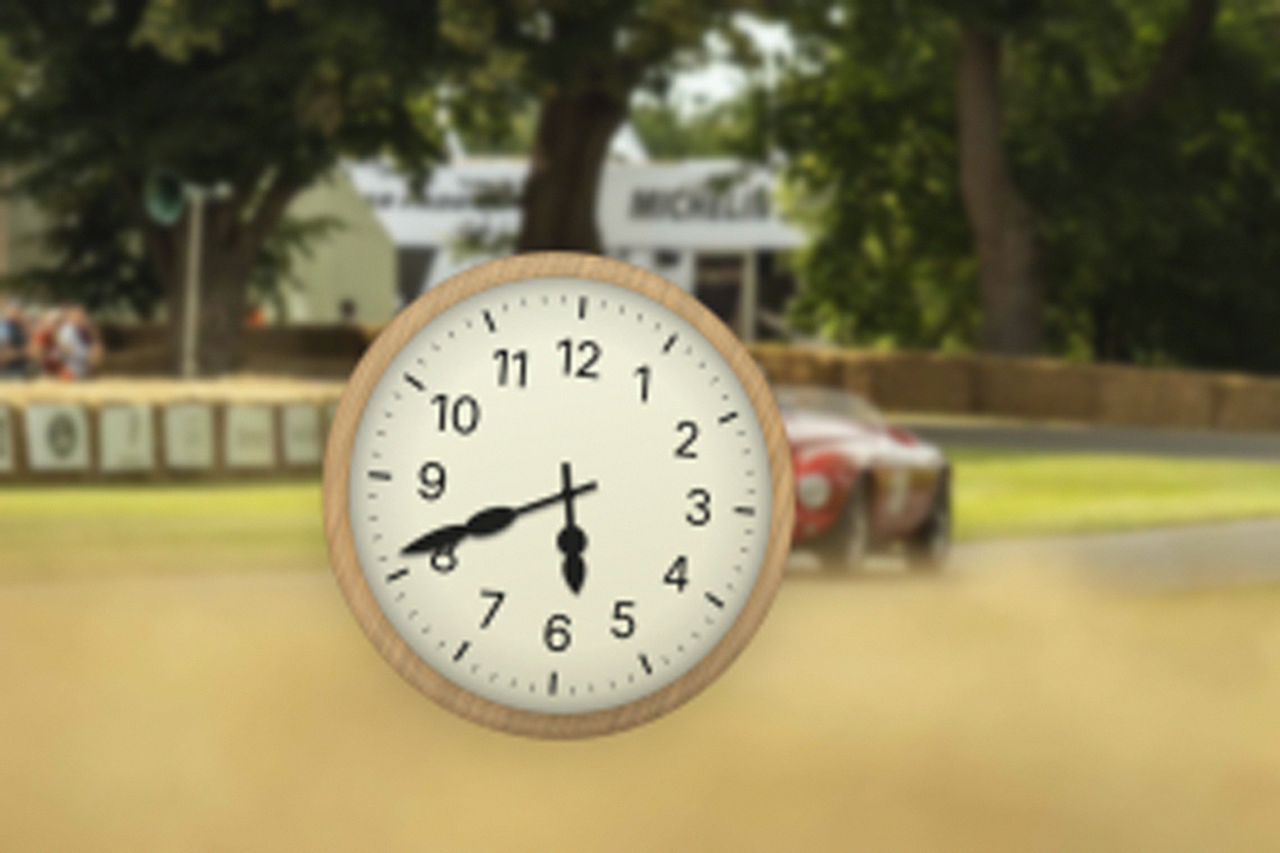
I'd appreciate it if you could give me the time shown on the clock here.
5:41
